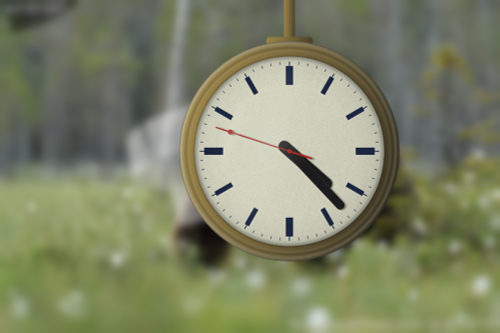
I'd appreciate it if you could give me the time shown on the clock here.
4:22:48
